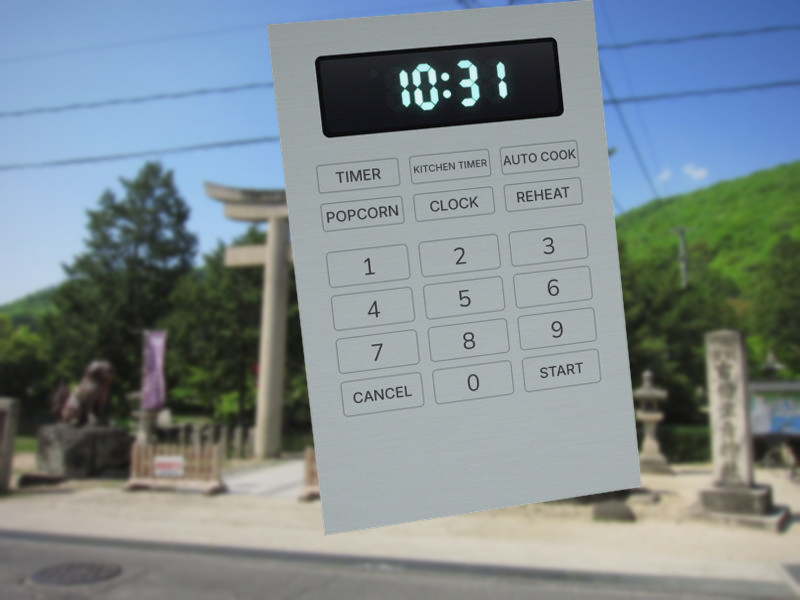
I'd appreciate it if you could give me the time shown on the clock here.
10:31
